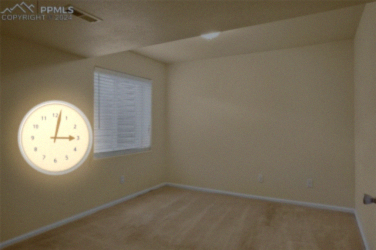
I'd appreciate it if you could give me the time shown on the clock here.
3:02
